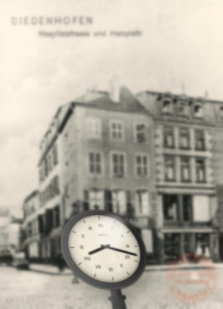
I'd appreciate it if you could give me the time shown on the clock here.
8:18
